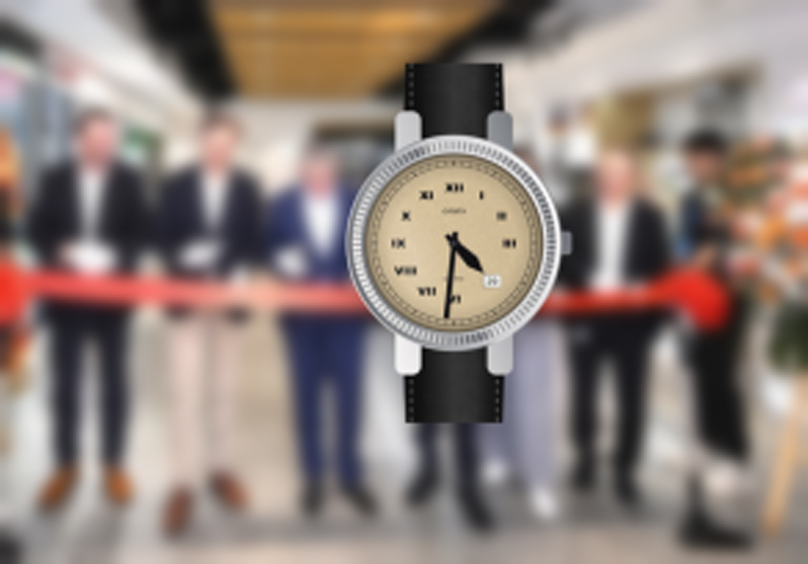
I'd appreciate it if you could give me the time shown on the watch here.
4:31
